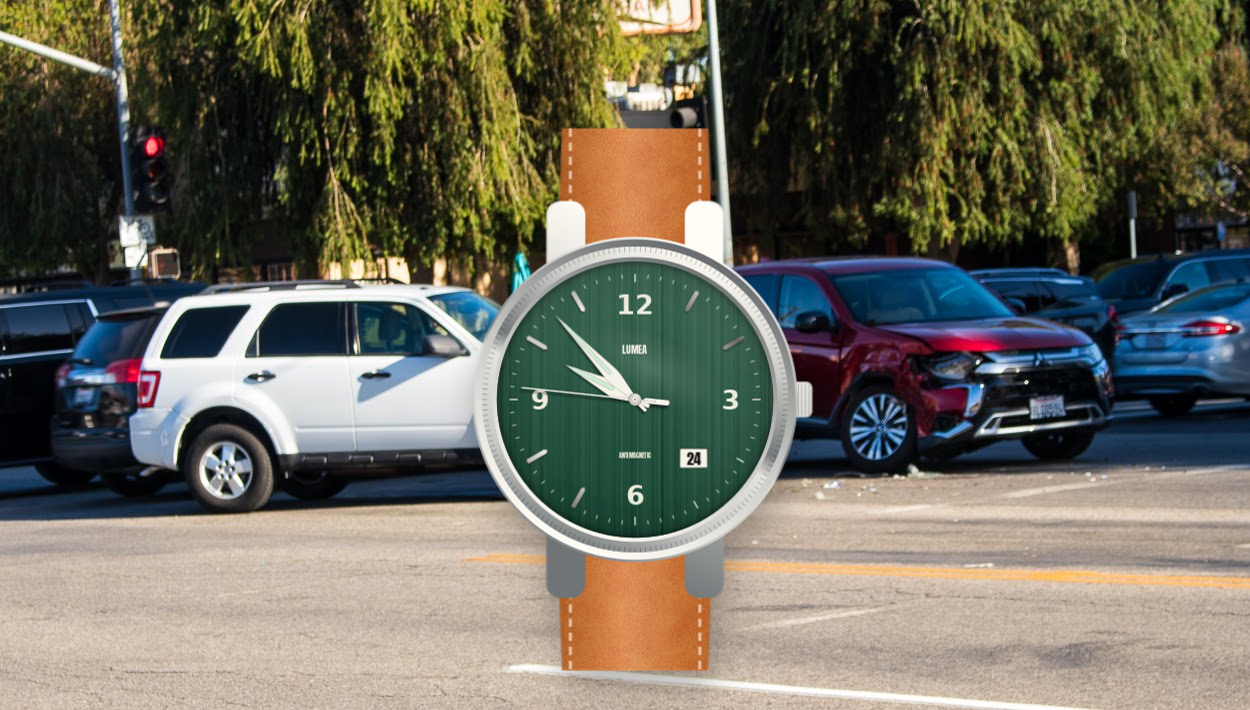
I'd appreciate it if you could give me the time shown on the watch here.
9:52:46
